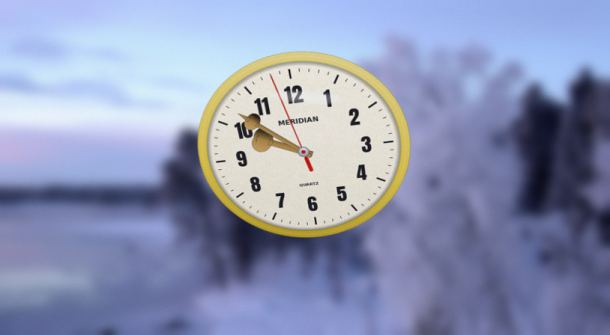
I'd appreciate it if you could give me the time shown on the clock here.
9:51:58
